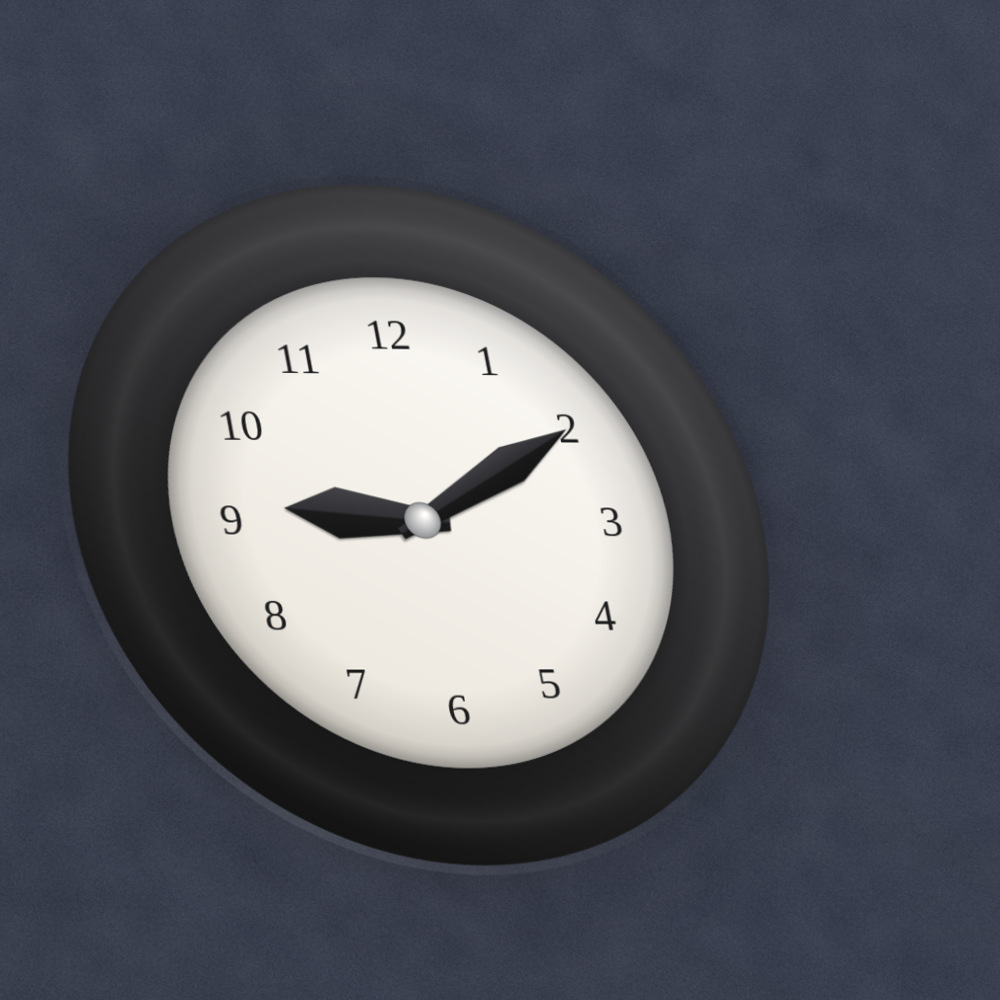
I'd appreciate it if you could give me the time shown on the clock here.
9:10
